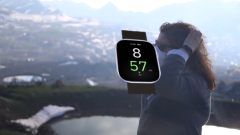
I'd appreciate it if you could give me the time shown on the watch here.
8:57
